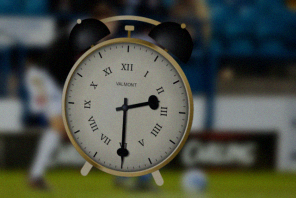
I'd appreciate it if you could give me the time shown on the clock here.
2:30
